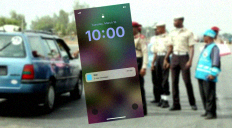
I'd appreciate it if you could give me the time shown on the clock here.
10:00
